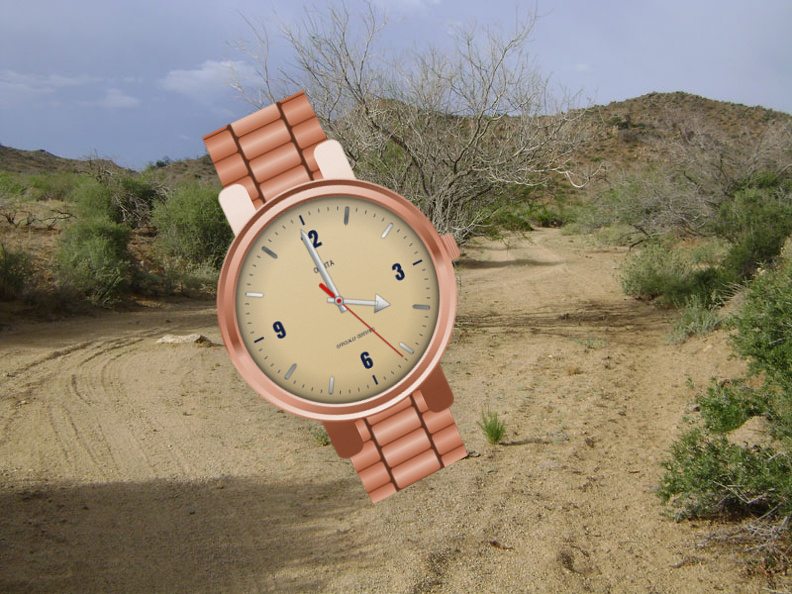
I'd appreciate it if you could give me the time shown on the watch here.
3:59:26
